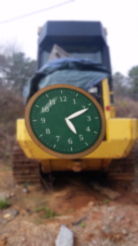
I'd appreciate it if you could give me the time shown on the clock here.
5:11
